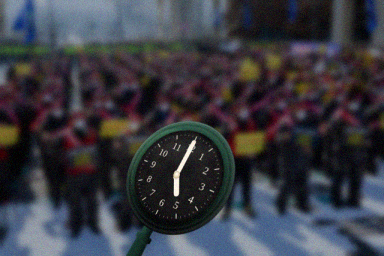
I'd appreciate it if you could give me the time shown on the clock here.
5:00
